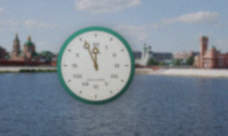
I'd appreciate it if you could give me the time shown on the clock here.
11:56
